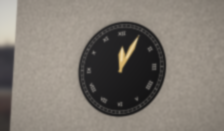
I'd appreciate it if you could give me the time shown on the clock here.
12:05
